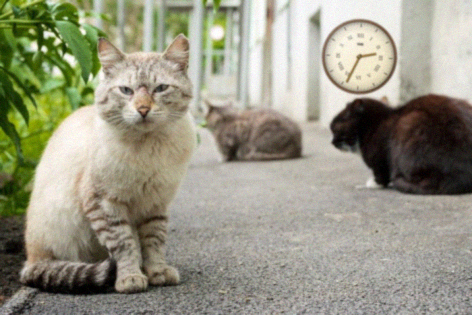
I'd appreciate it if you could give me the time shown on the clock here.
2:34
